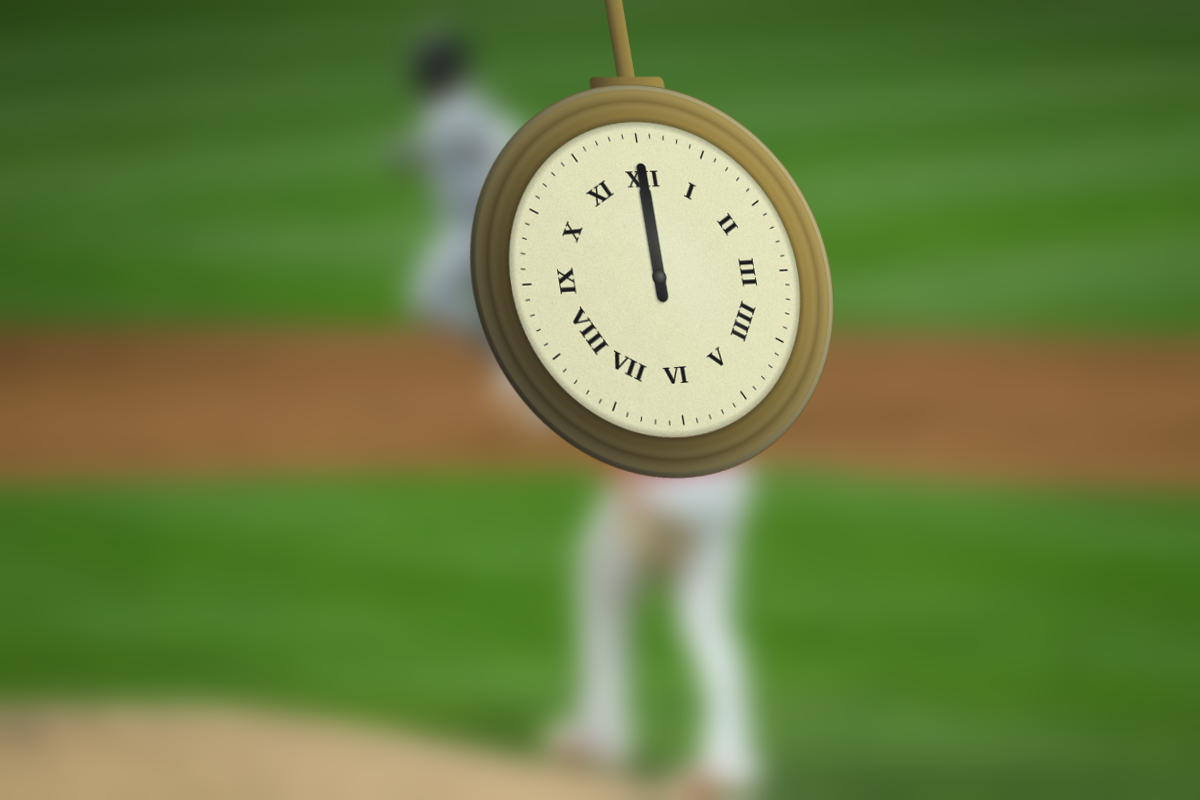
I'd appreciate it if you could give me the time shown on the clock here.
12:00
